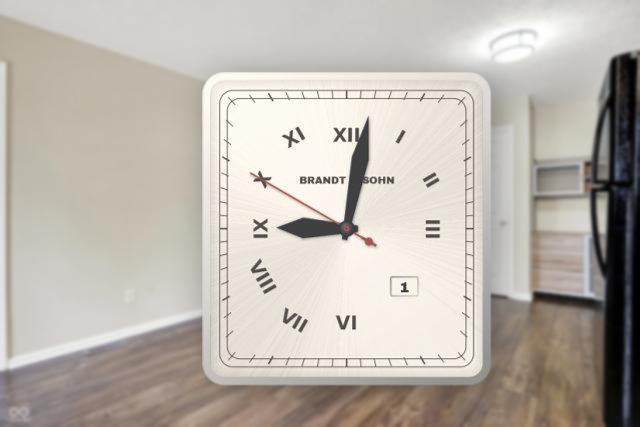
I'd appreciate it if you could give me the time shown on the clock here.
9:01:50
